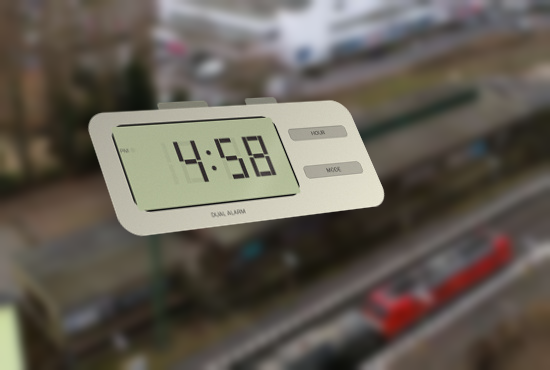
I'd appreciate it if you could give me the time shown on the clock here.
4:58
